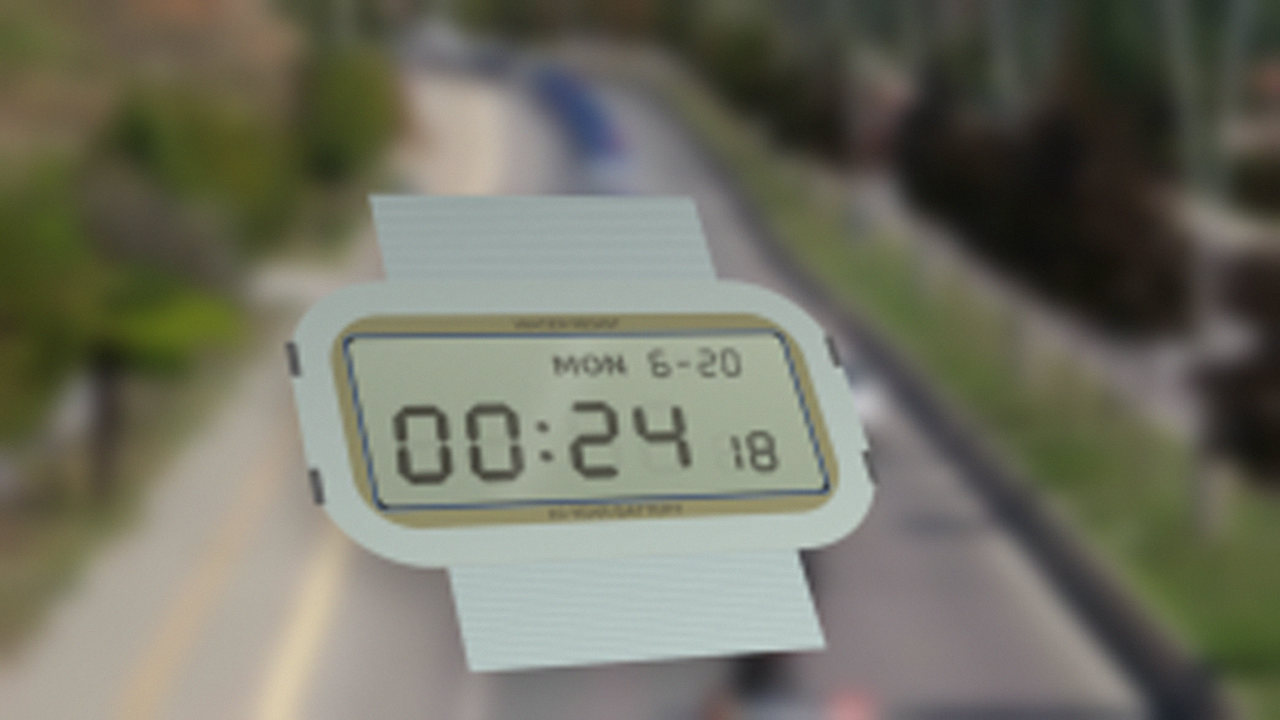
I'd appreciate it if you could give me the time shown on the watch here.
0:24:18
